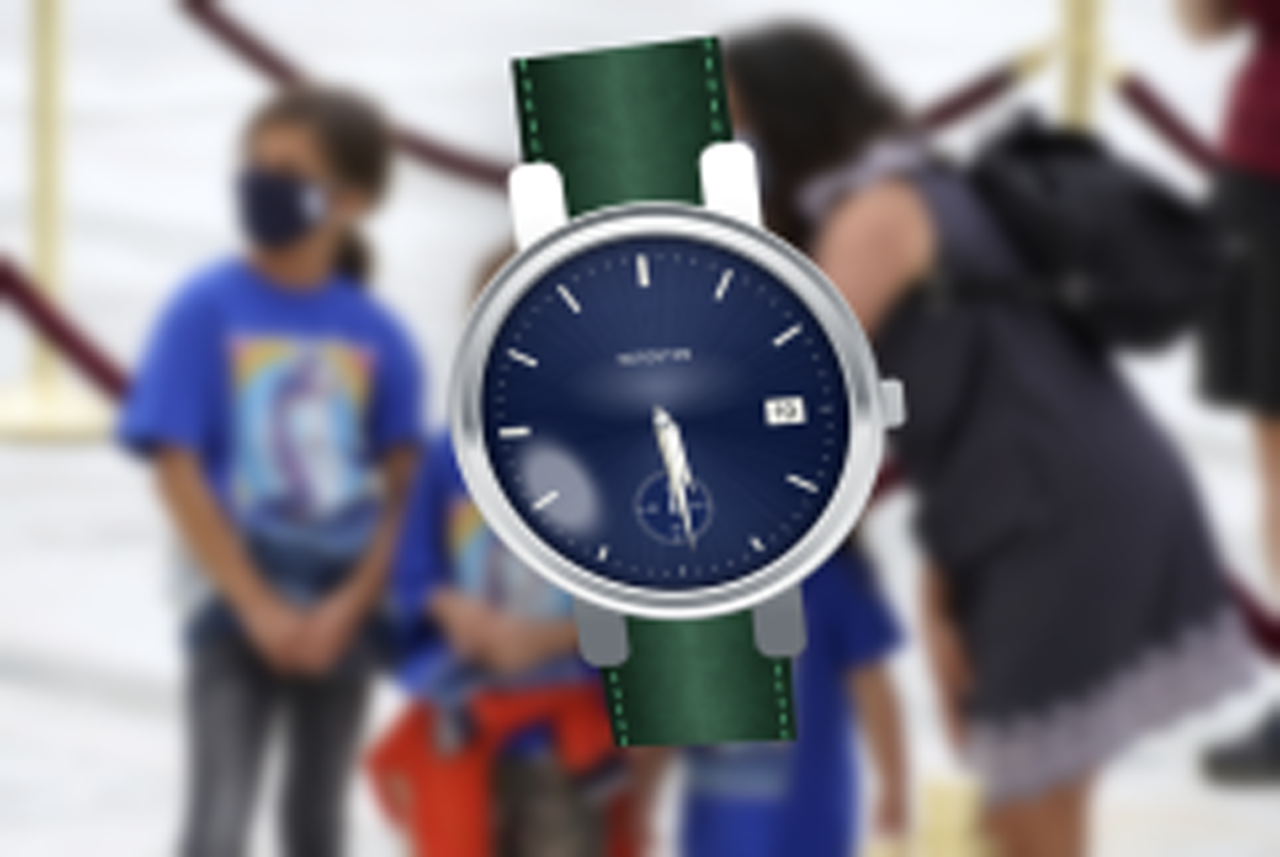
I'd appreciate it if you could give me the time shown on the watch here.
5:29
